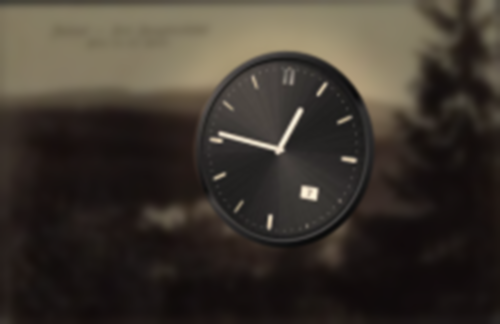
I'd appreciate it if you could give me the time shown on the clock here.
12:46
